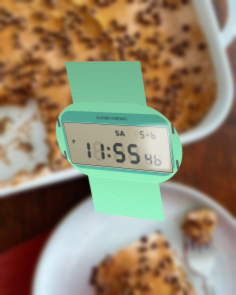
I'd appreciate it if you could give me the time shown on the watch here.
11:55:46
